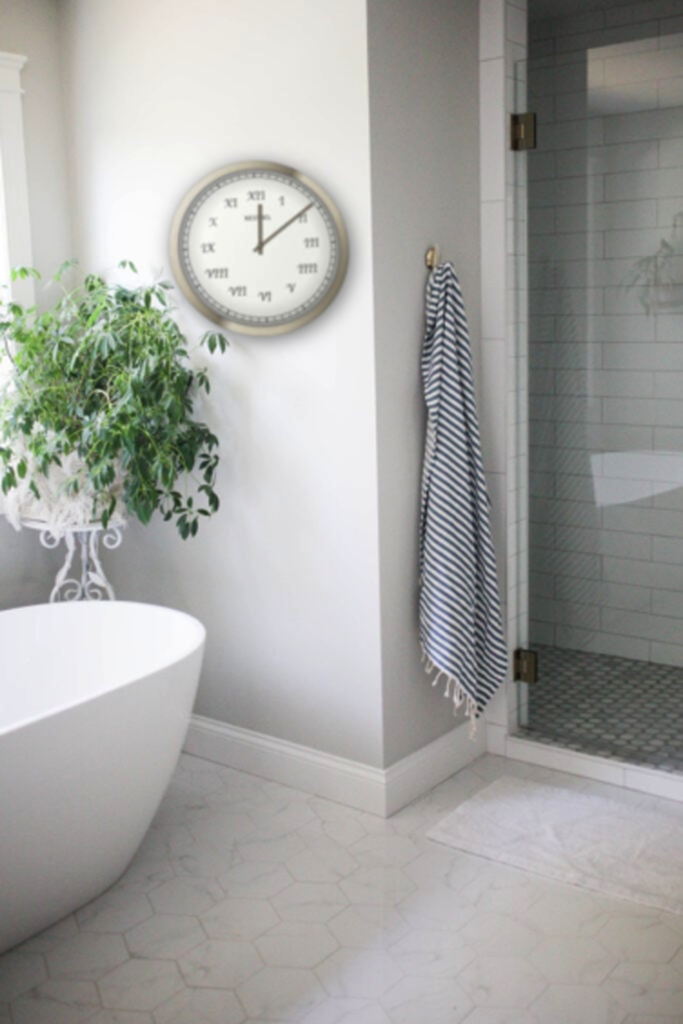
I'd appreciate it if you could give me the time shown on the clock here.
12:09
